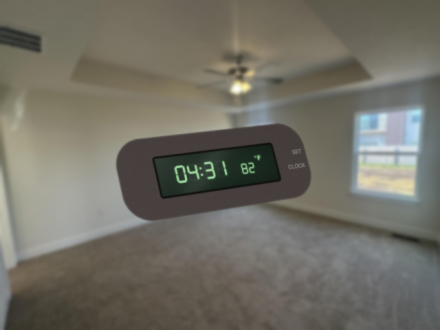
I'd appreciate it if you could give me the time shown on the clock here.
4:31
